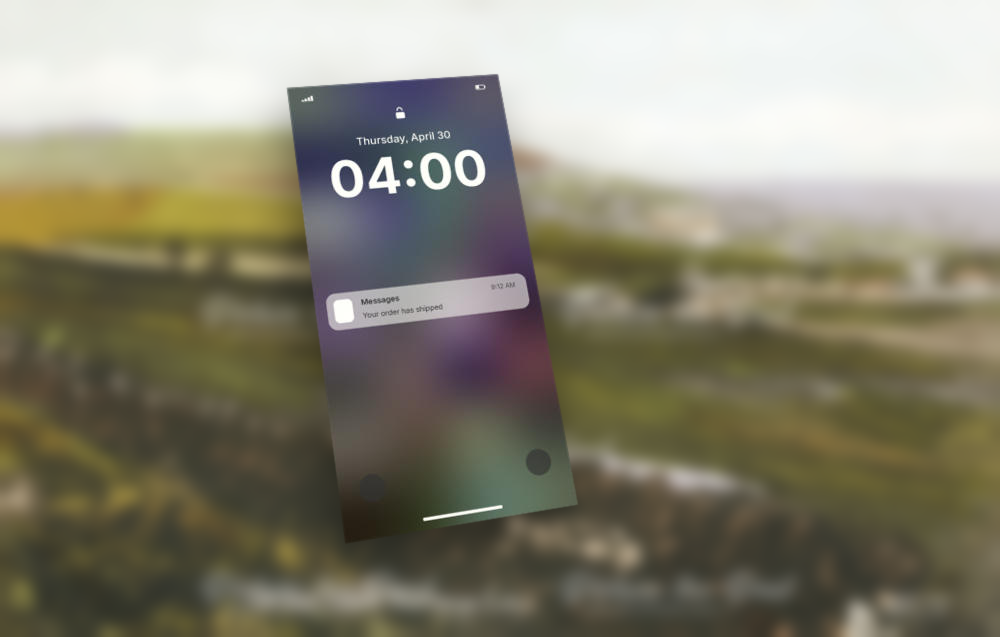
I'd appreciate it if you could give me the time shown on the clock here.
4:00
